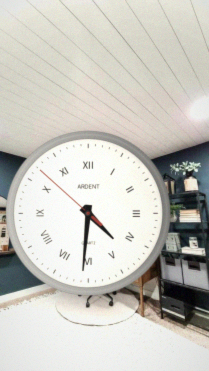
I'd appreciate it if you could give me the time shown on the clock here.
4:30:52
